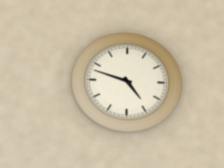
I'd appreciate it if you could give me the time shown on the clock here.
4:48
